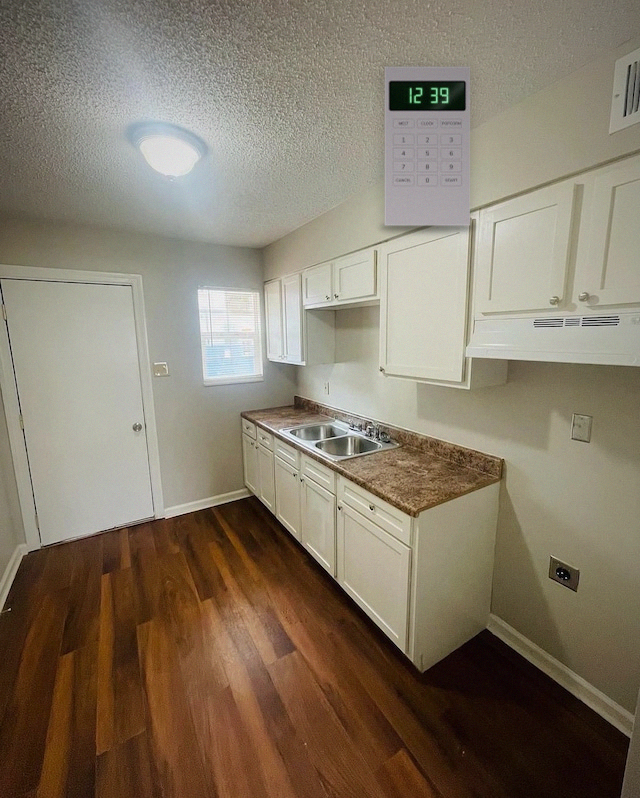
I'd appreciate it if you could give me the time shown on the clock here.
12:39
